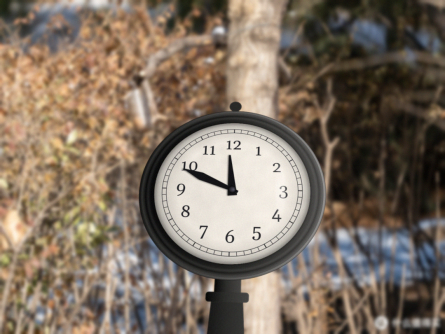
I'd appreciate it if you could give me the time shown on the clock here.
11:49
